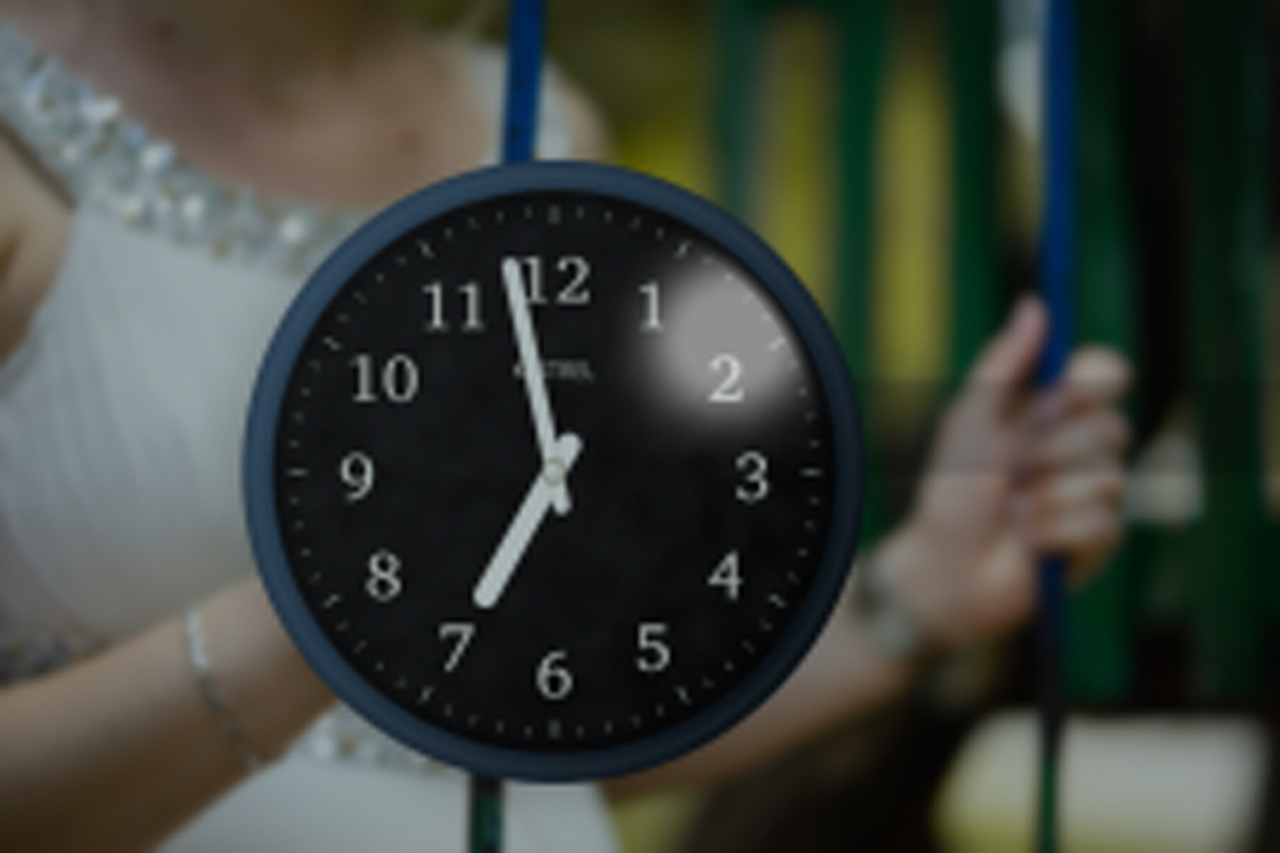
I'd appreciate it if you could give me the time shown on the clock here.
6:58
